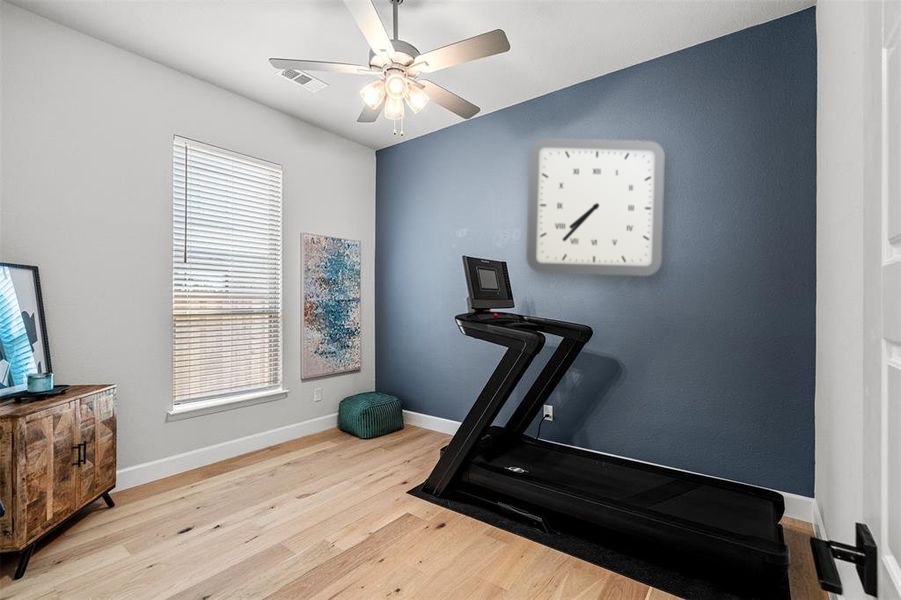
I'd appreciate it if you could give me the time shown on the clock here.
7:37
